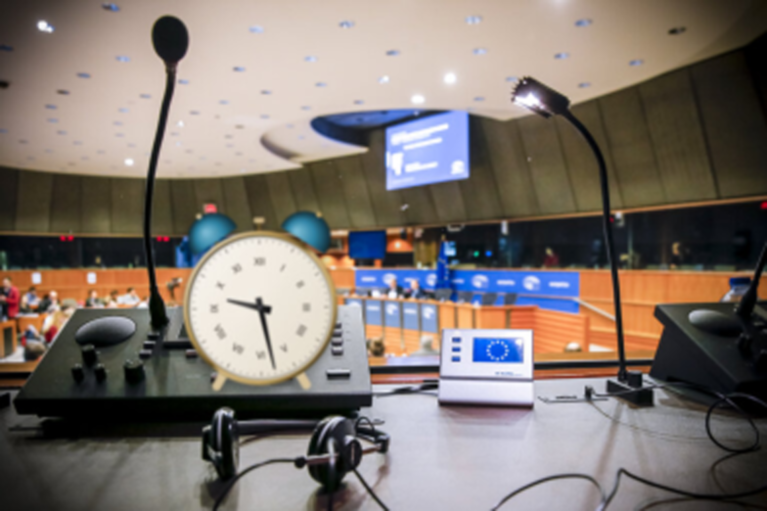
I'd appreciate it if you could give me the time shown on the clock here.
9:28
